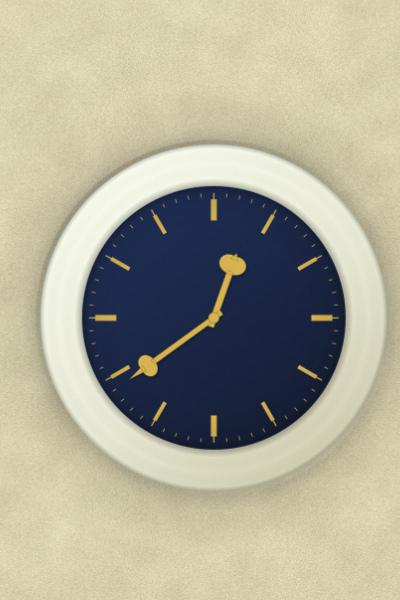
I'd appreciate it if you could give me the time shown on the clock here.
12:39
